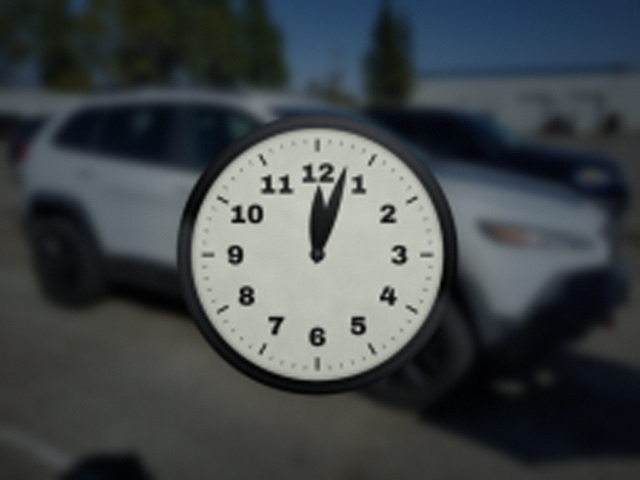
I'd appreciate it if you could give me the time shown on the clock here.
12:03
